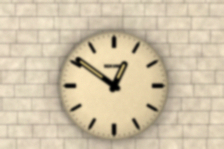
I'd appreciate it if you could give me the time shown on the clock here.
12:51
